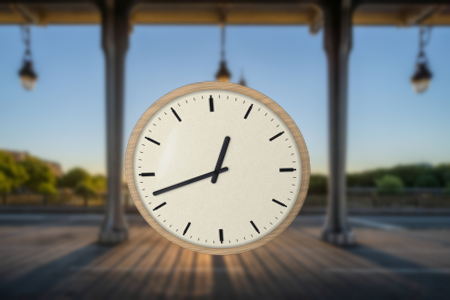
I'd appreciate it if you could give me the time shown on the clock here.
12:42
